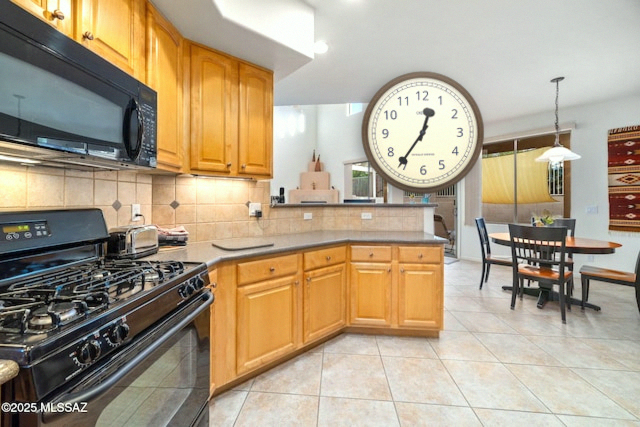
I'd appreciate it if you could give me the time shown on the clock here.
12:36
